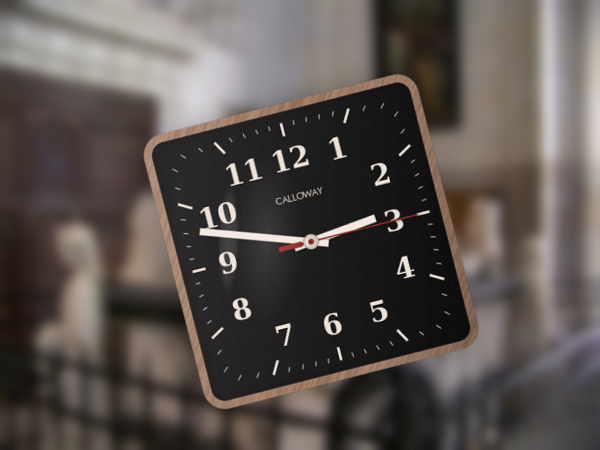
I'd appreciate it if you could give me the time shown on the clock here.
2:48:15
